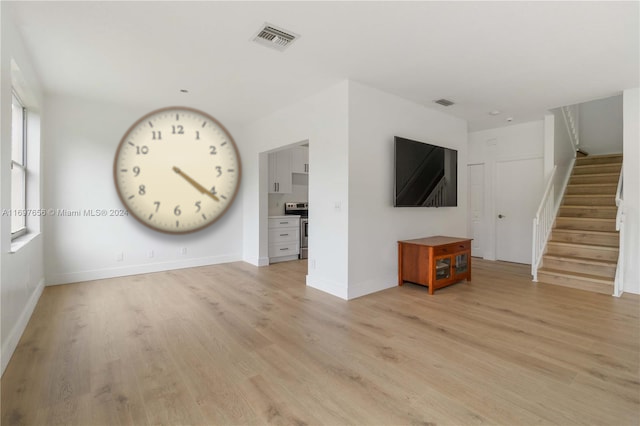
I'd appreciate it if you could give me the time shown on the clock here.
4:21
